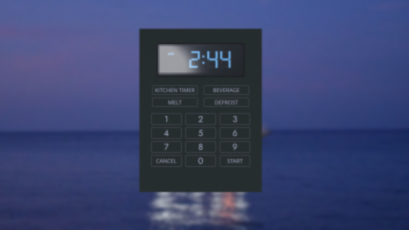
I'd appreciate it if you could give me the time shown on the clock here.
2:44
